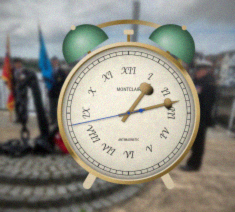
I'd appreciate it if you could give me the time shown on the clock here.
1:12:43
